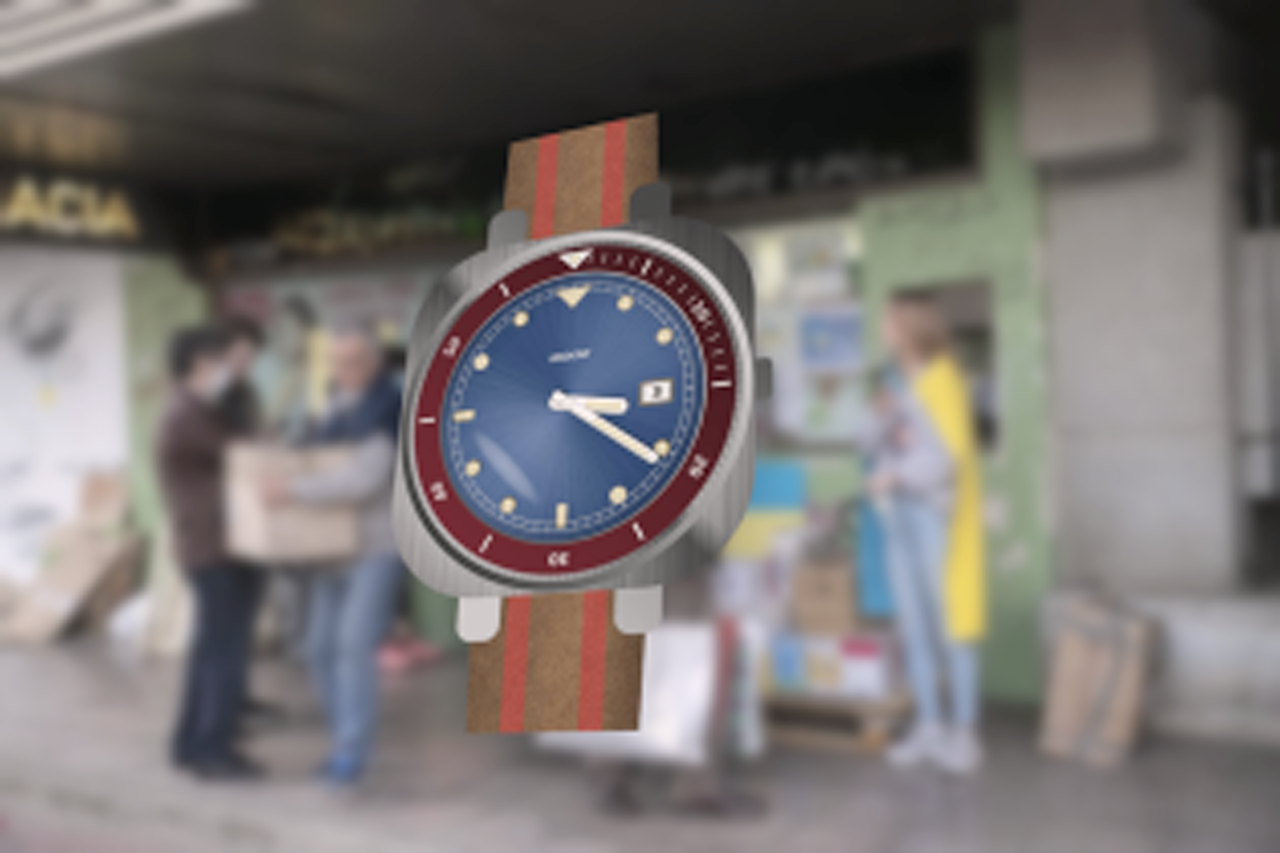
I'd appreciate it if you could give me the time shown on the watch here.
3:21
